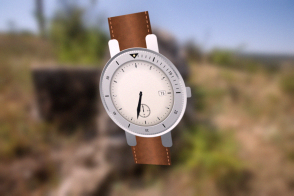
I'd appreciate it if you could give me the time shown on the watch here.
6:33
